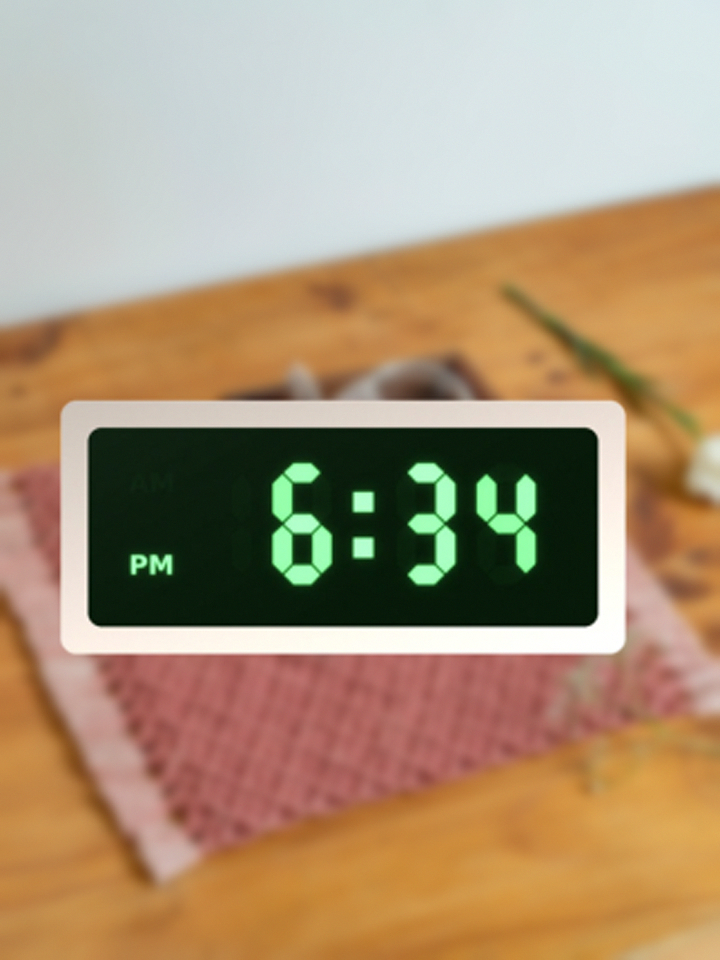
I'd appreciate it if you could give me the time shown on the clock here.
6:34
